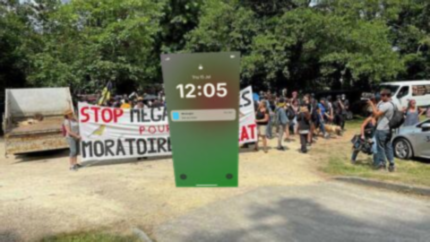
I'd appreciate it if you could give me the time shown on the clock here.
12:05
